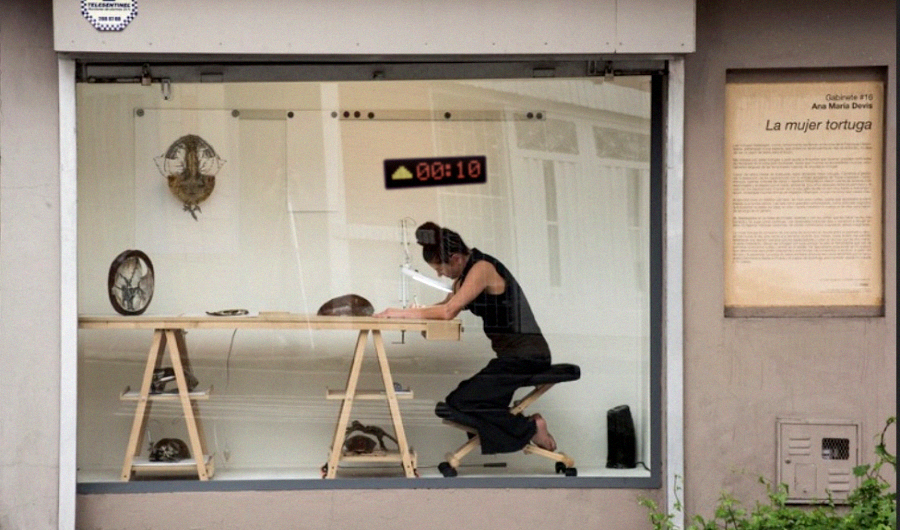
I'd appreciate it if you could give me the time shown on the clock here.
0:10
